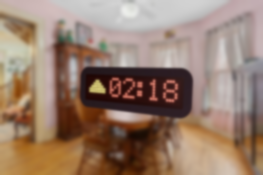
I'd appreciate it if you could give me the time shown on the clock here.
2:18
